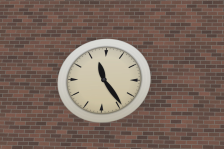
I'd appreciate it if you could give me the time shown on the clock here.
11:24
